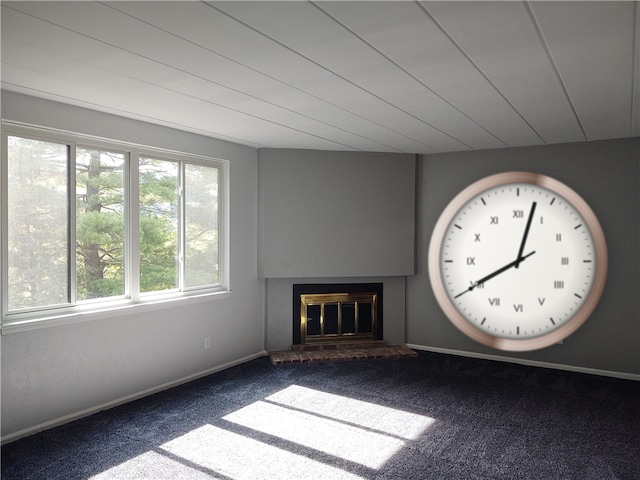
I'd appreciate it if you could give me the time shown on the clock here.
8:02:40
